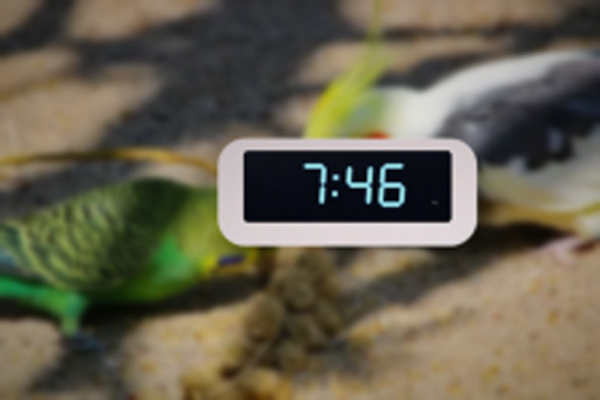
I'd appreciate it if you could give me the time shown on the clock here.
7:46
